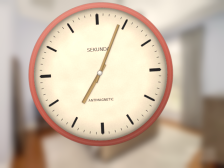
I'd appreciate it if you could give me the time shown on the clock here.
7:04
